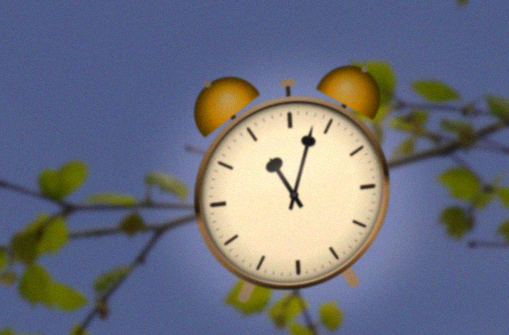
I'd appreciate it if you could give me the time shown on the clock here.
11:03
